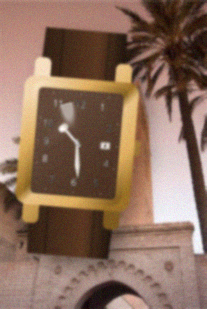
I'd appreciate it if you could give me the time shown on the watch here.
10:29
